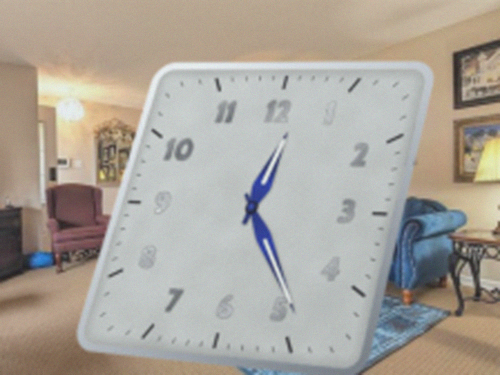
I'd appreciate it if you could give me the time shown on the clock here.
12:24
